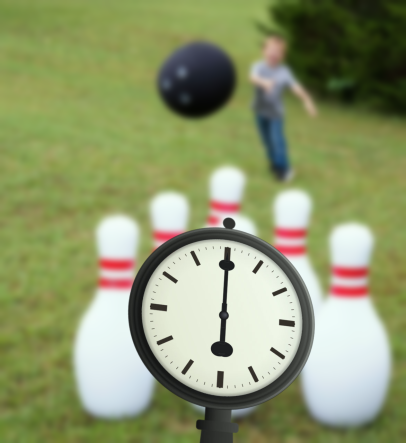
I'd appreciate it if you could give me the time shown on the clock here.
6:00
